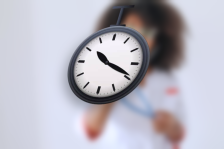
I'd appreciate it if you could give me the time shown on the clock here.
10:19
